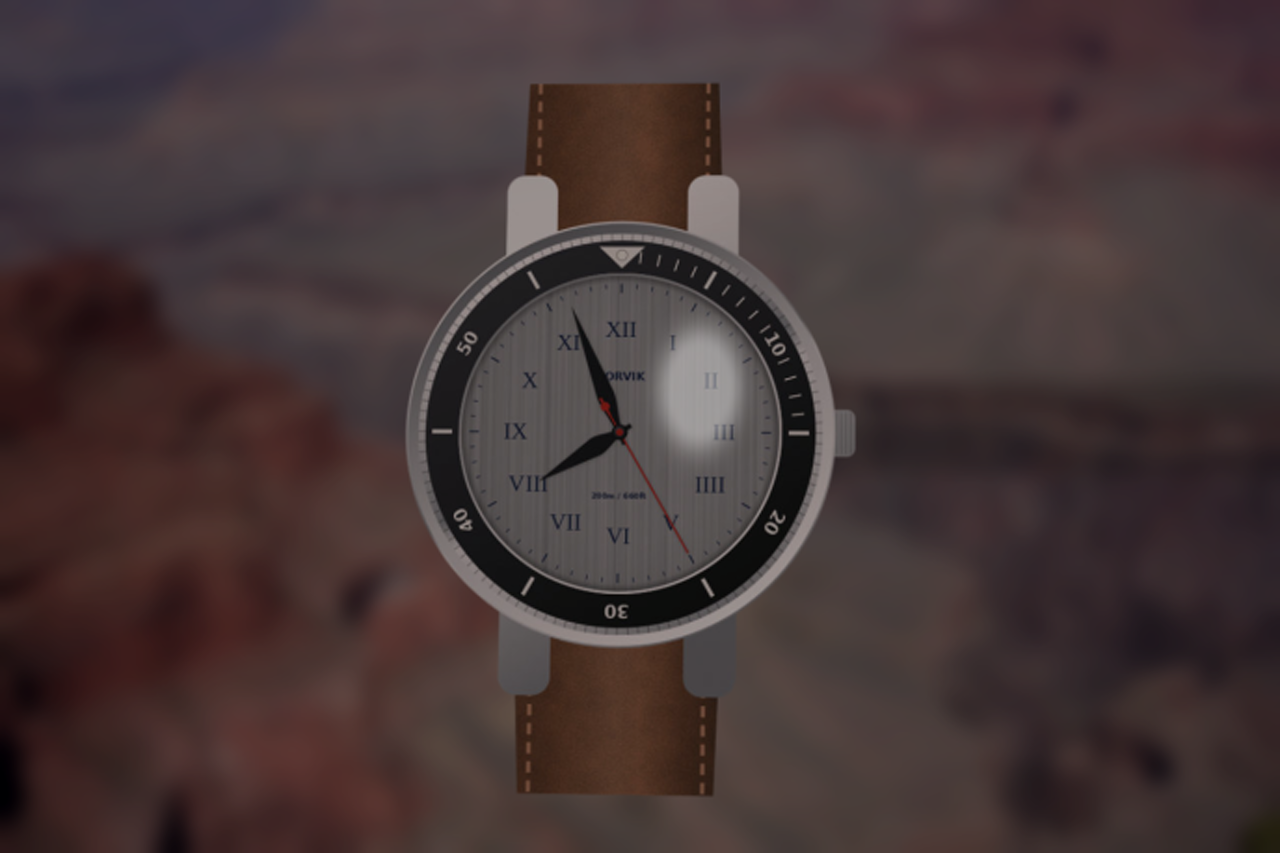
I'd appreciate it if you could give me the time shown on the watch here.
7:56:25
